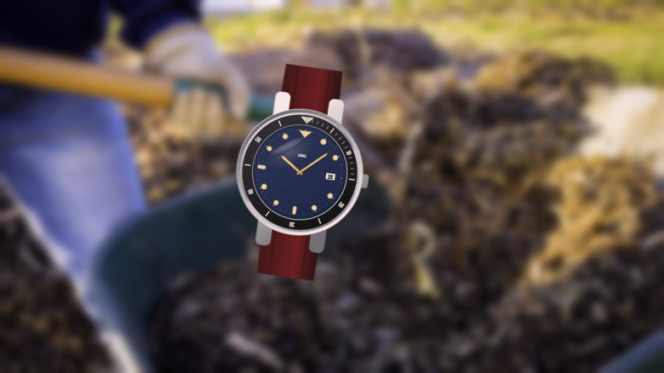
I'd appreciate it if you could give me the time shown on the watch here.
10:08
